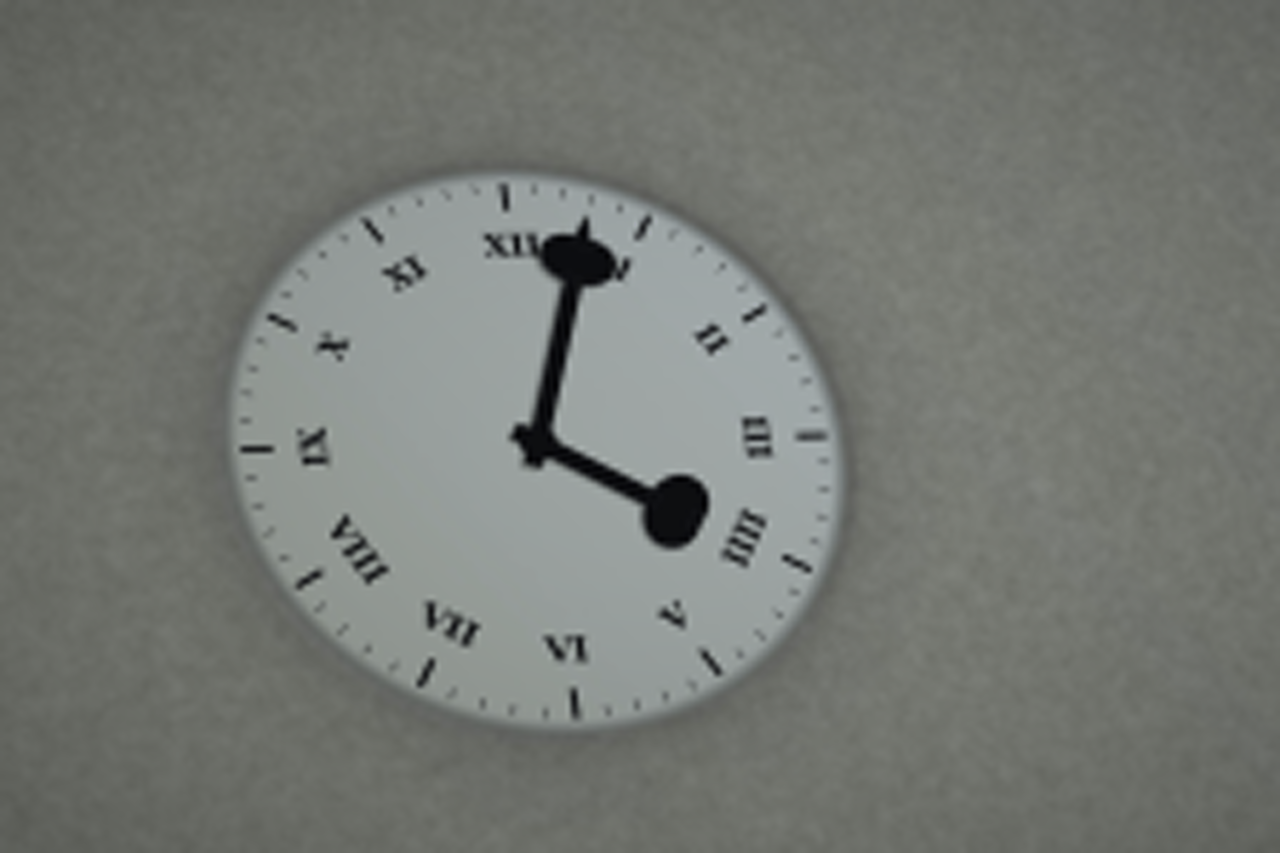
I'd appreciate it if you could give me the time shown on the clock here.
4:03
